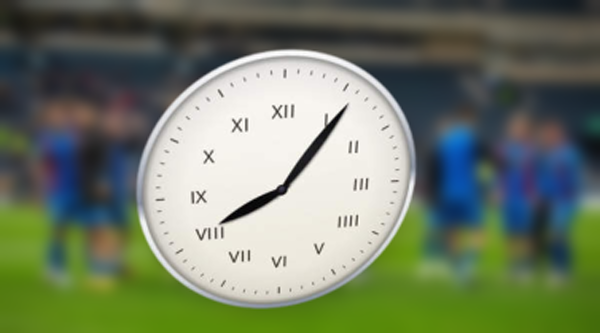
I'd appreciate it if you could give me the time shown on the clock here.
8:06
